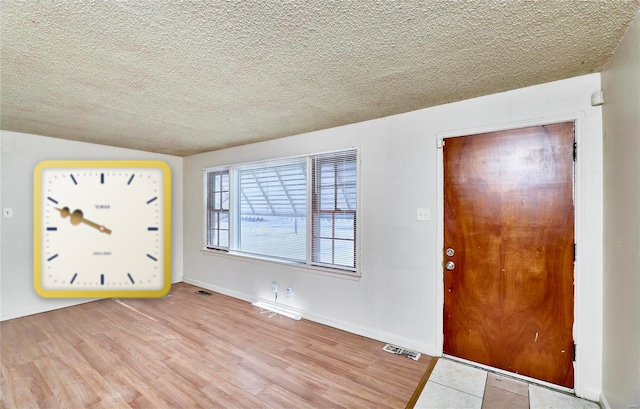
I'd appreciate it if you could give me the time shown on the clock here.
9:49
